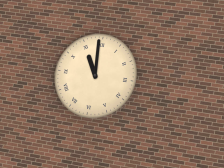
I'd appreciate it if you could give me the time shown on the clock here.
10:59
